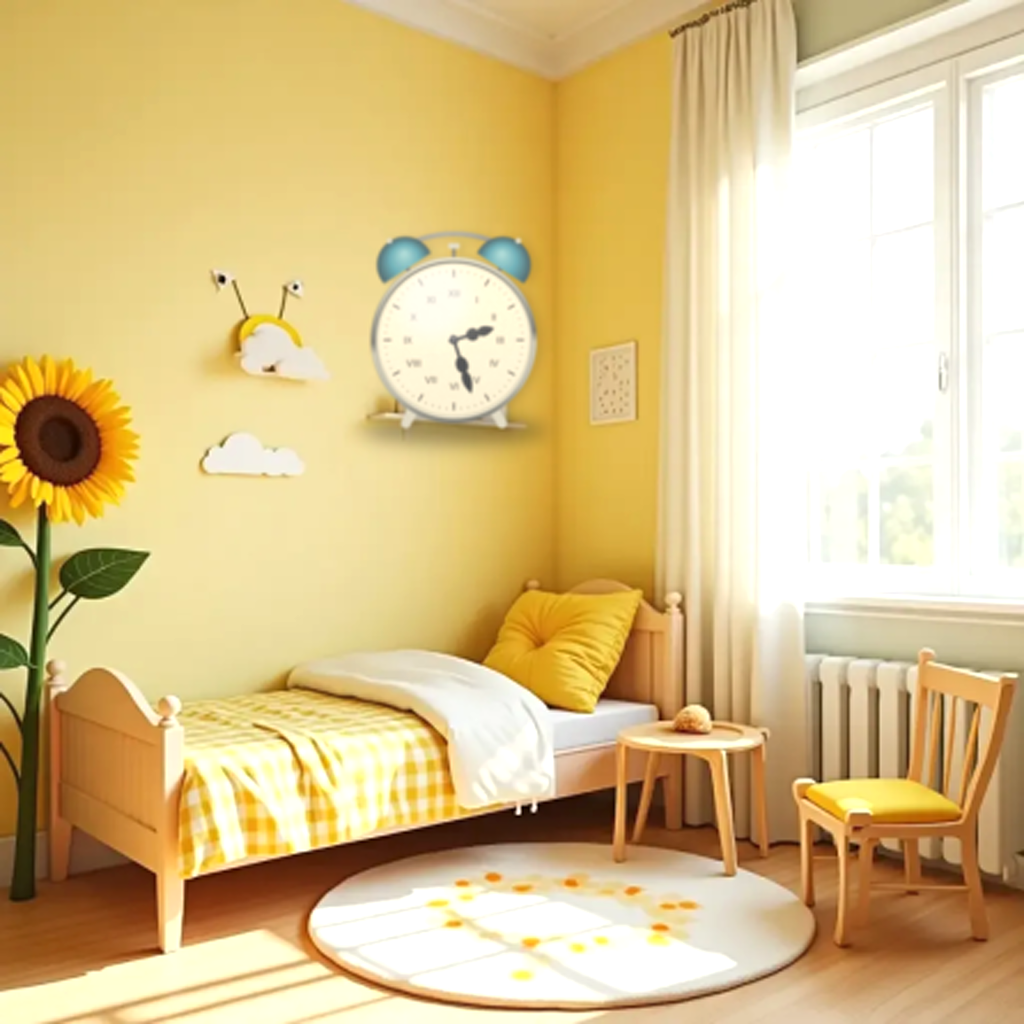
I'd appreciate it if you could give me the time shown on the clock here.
2:27
